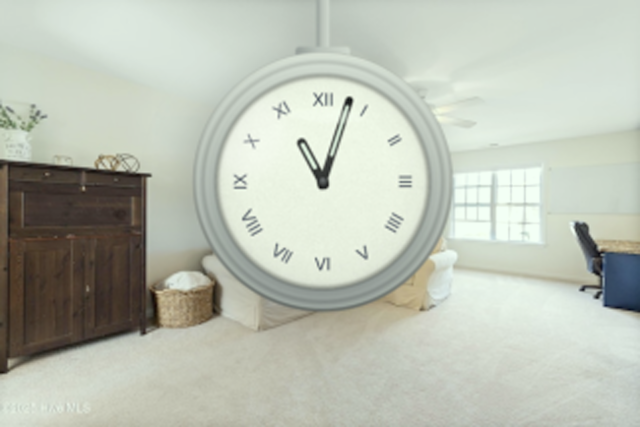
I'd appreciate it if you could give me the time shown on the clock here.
11:03
